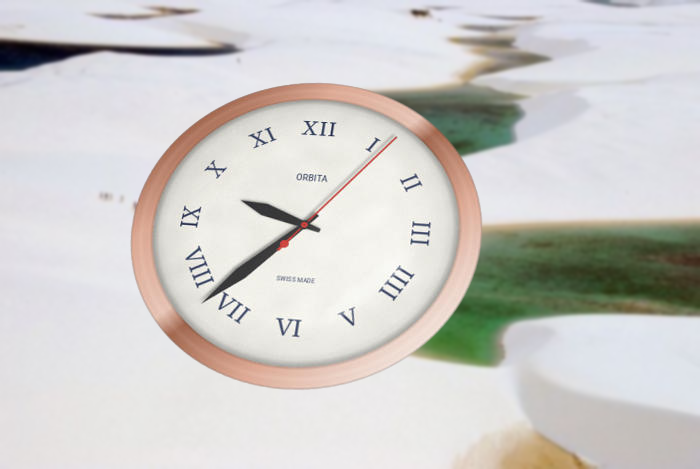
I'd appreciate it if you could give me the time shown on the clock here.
9:37:06
